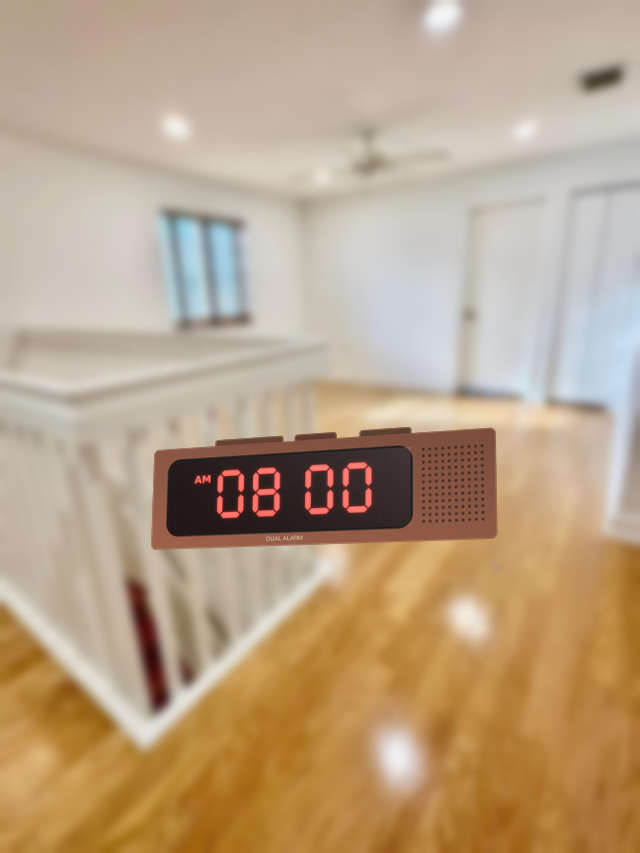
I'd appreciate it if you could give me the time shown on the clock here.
8:00
